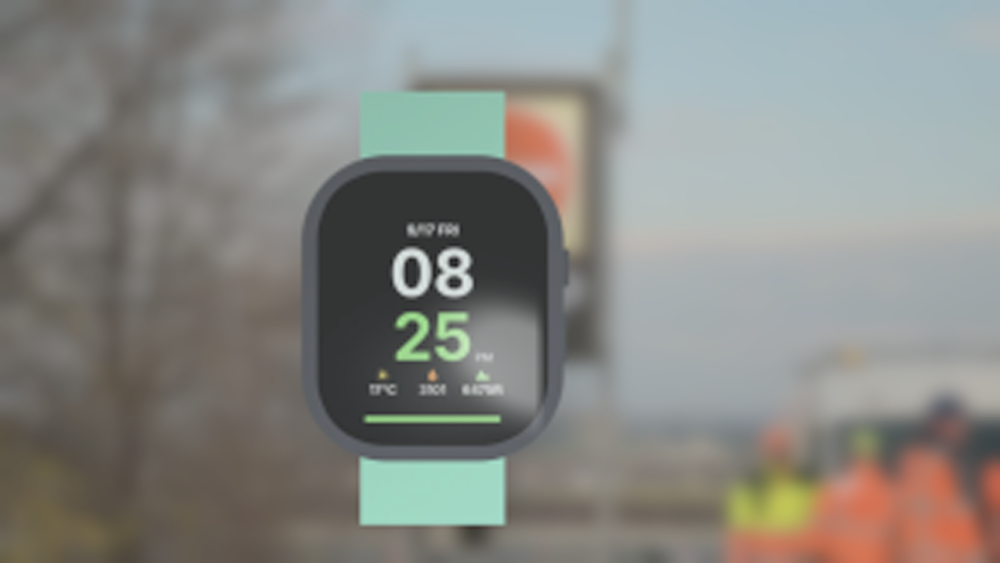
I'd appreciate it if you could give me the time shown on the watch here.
8:25
